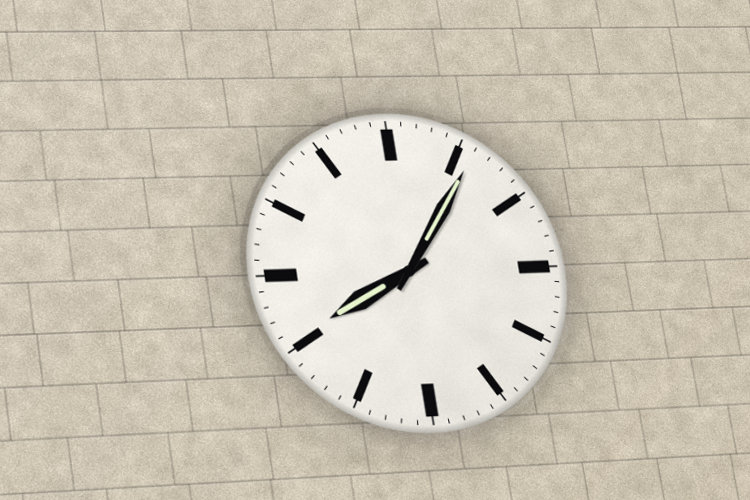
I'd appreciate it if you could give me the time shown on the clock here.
8:06
